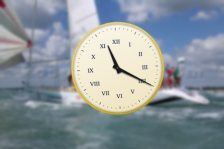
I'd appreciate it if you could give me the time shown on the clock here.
11:20
